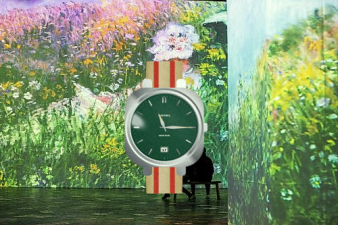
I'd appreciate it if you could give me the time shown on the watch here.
11:15
